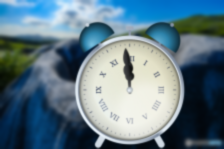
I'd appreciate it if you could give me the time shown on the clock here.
11:59
